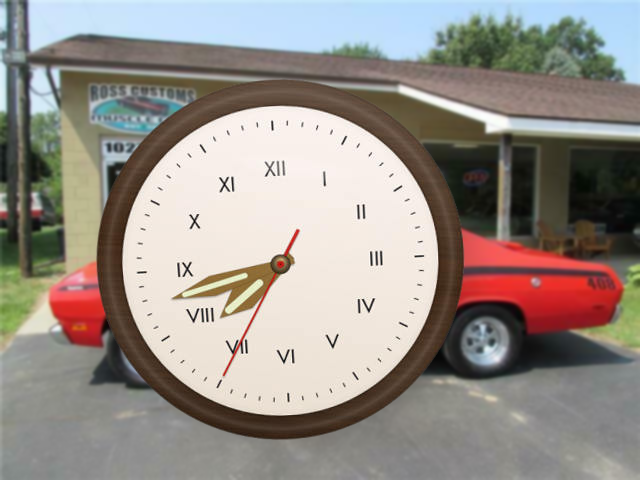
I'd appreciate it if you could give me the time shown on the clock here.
7:42:35
